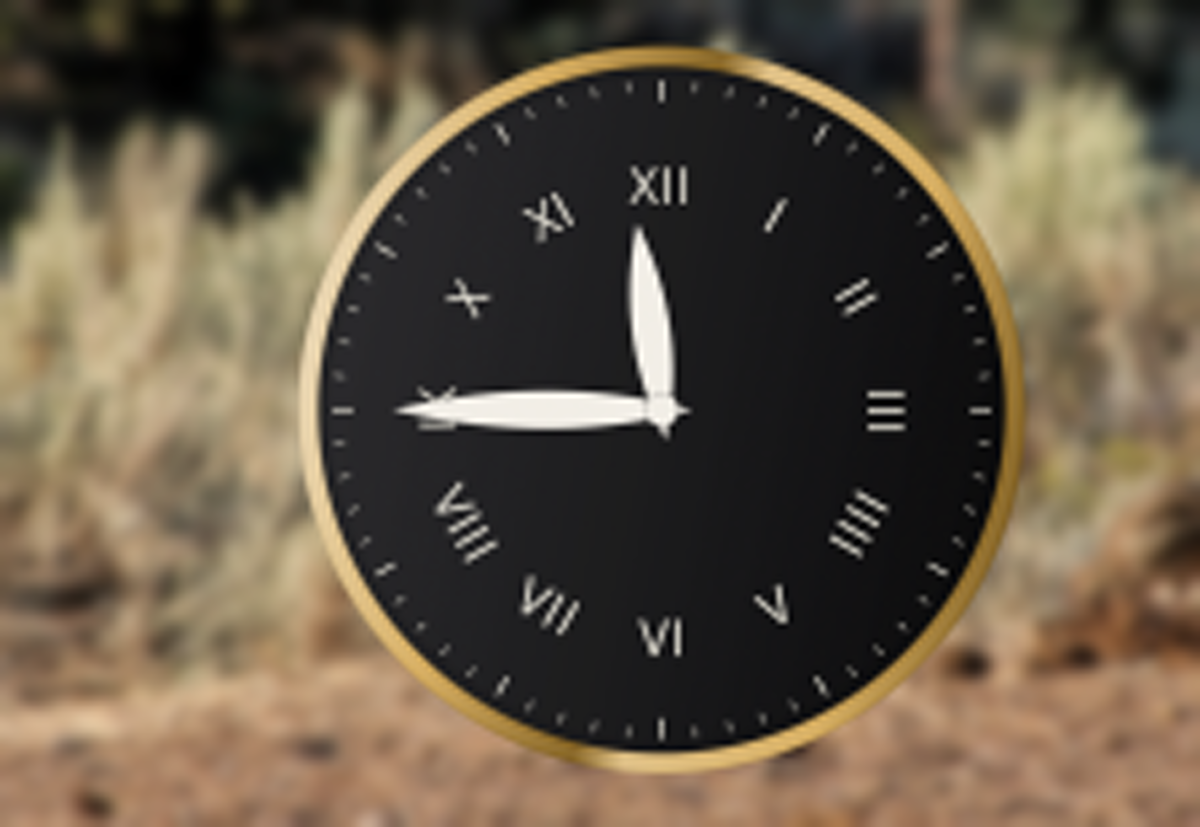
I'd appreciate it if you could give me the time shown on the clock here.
11:45
